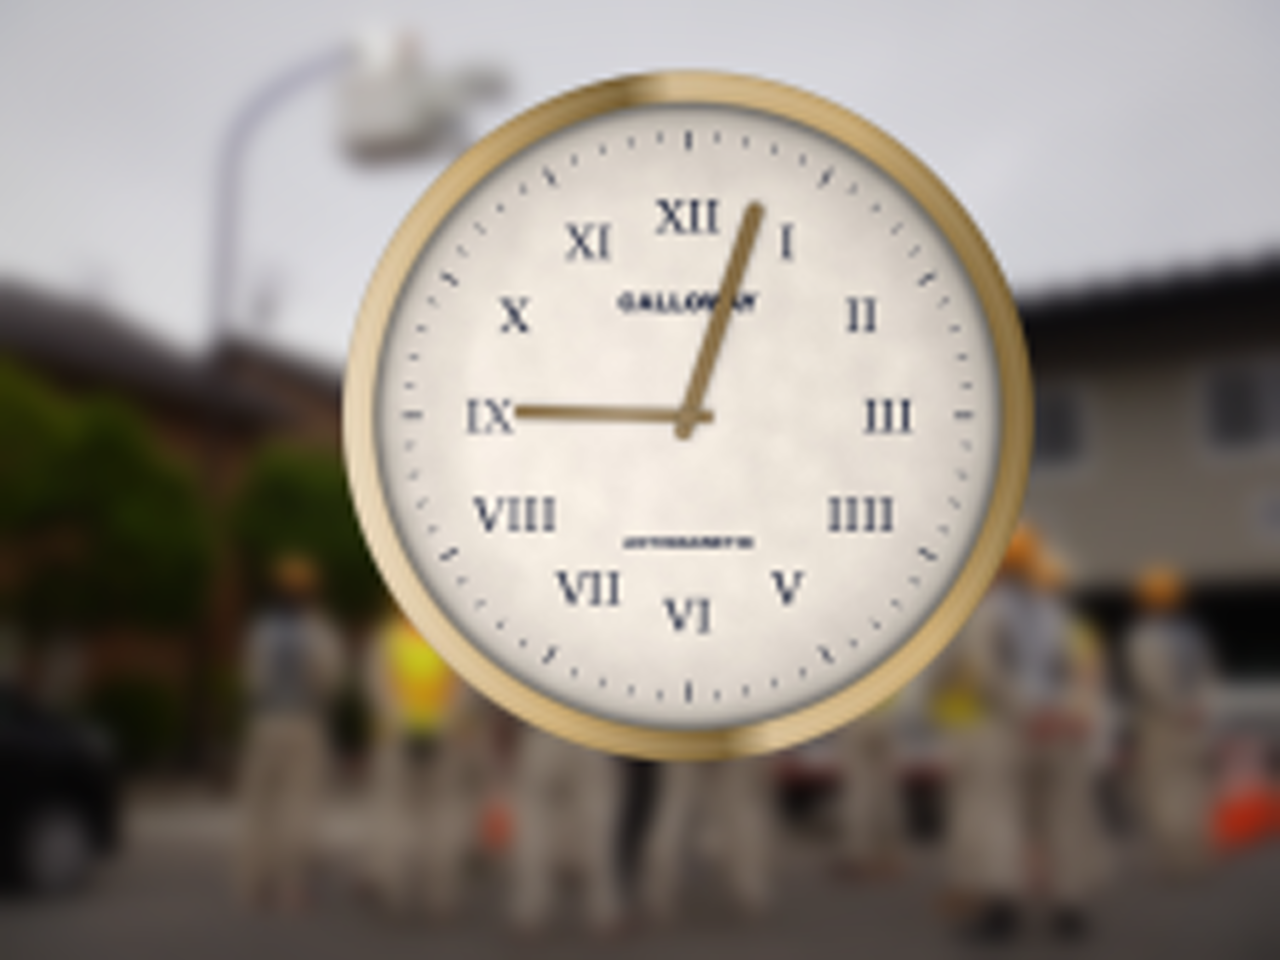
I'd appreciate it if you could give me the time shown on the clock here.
9:03
